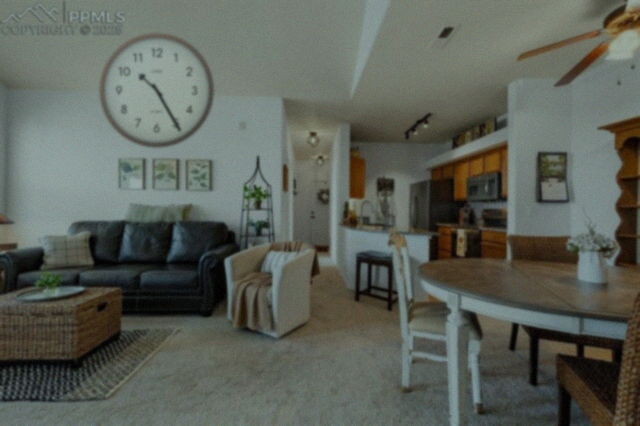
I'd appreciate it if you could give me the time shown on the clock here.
10:25
